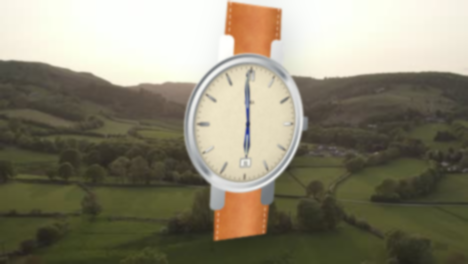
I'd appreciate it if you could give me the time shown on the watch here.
5:59
